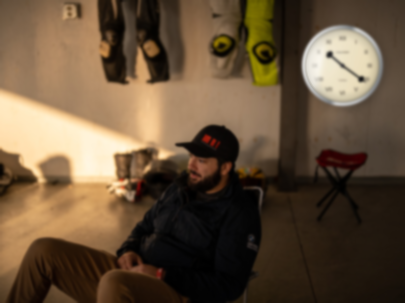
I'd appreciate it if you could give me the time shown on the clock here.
10:21
